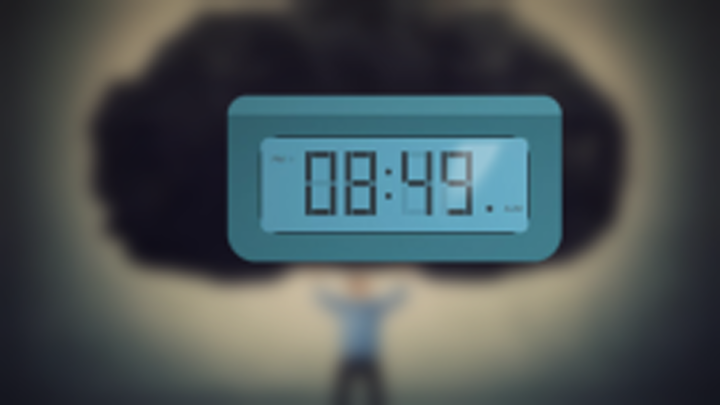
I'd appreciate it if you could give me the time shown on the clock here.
8:49
